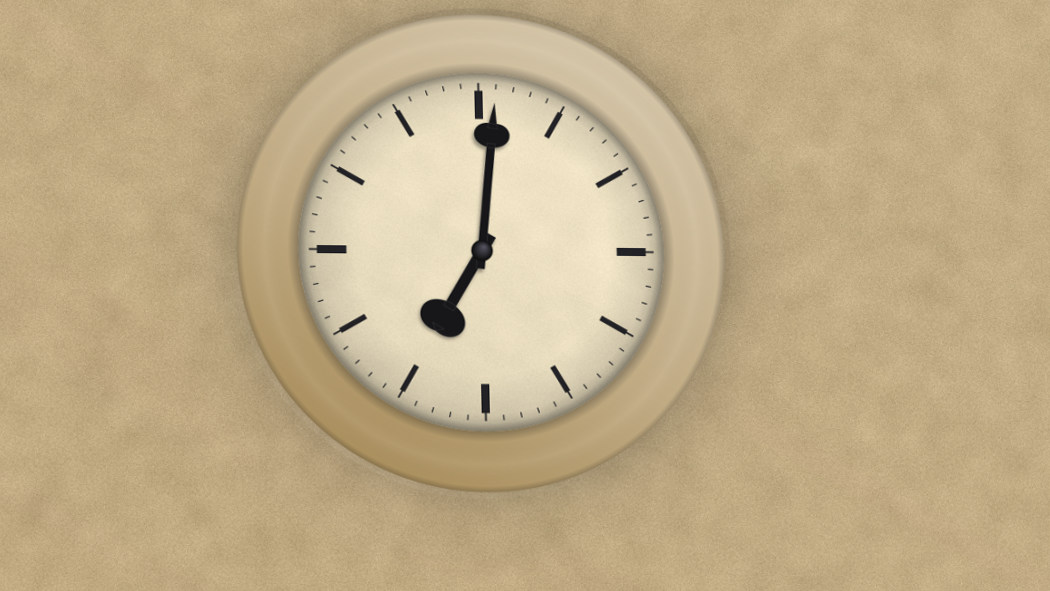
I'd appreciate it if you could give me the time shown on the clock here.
7:01
